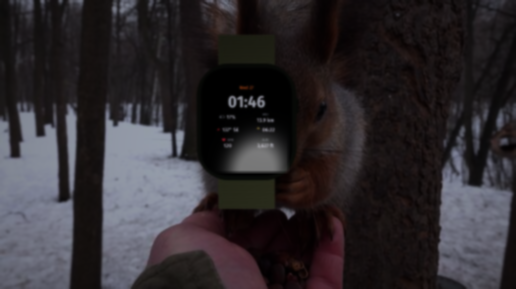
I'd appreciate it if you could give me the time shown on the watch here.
1:46
